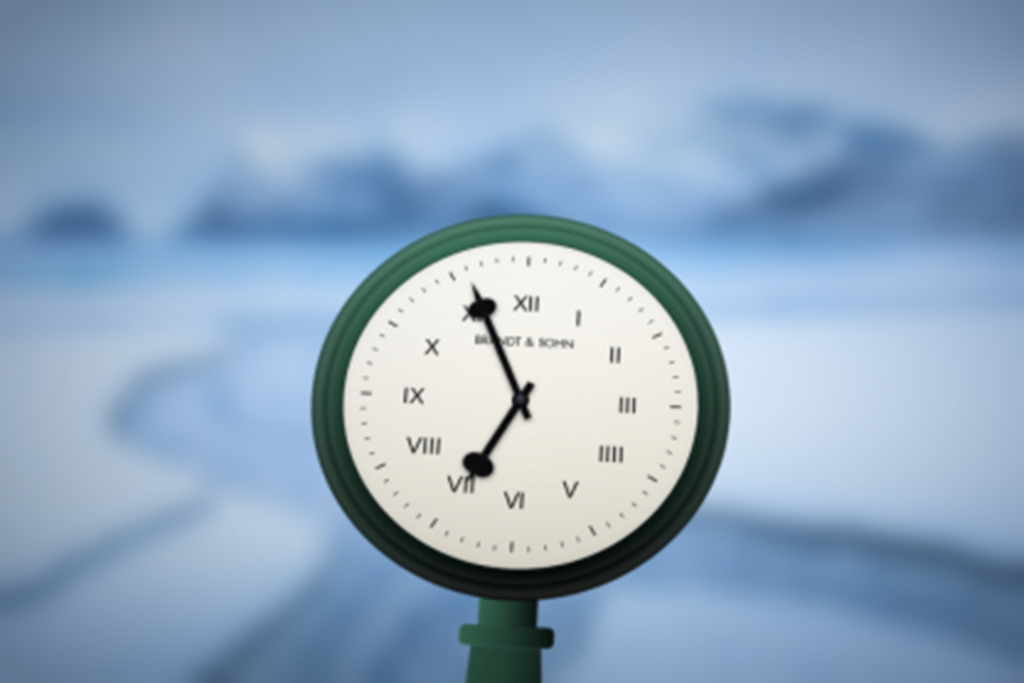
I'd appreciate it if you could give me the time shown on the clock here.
6:56
